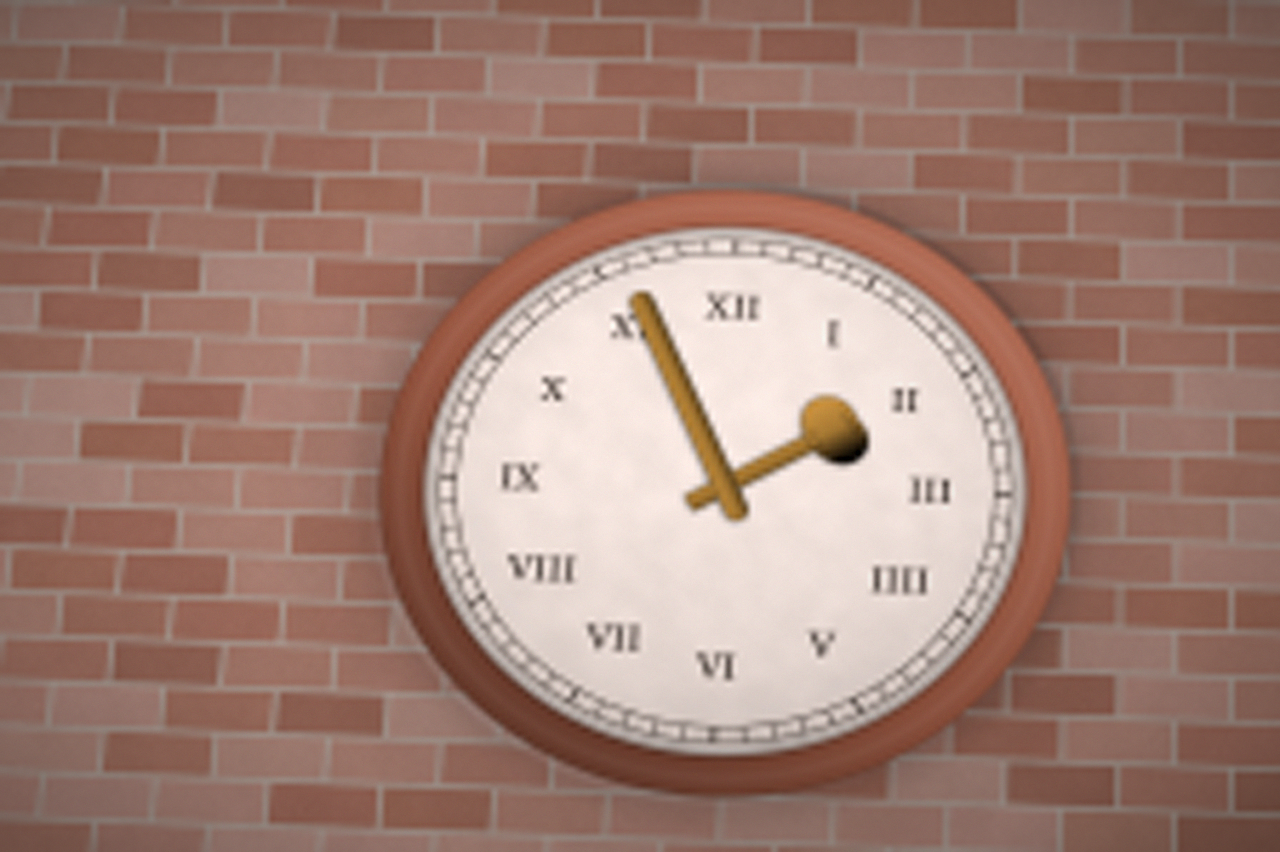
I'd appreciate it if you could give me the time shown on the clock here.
1:56
